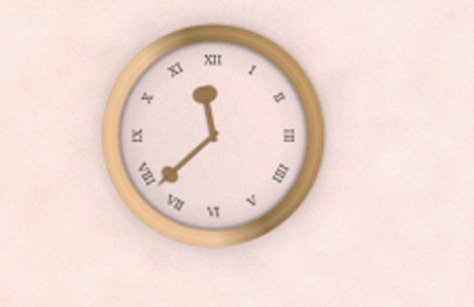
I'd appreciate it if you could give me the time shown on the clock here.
11:38
